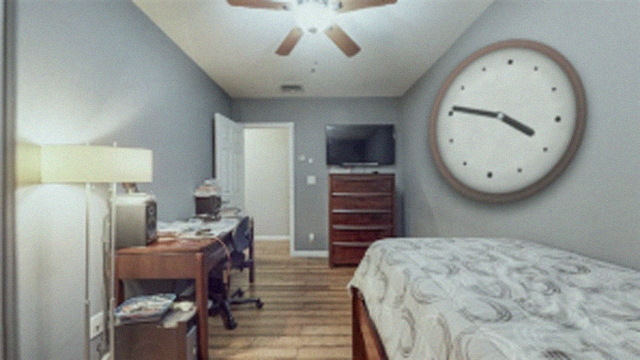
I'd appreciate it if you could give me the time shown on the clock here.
3:46
